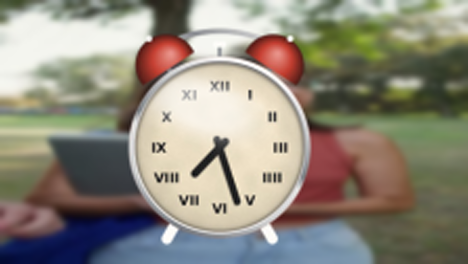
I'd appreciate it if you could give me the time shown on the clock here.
7:27
